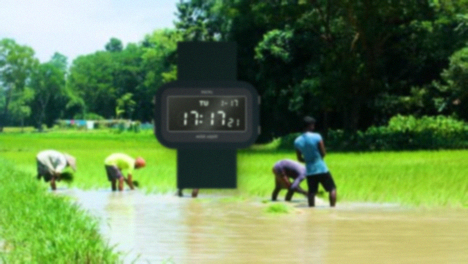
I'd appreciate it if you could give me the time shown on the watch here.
17:17
